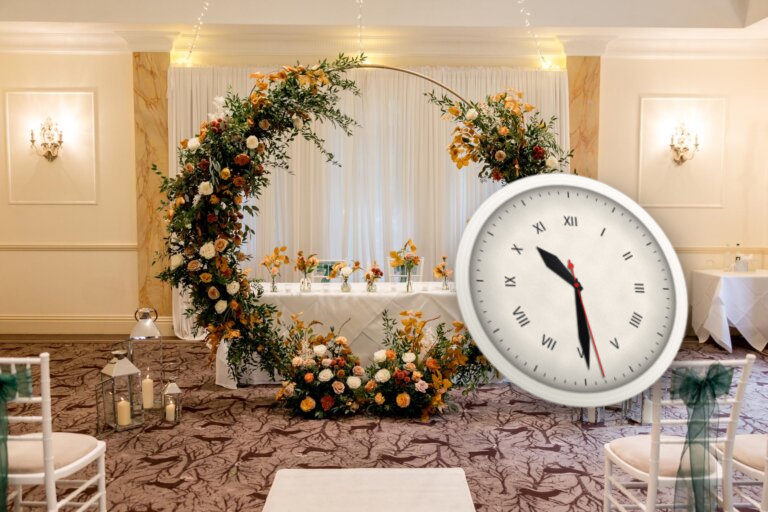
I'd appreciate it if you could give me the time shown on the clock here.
10:29:28
